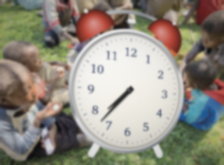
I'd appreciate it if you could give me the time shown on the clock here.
7:37
